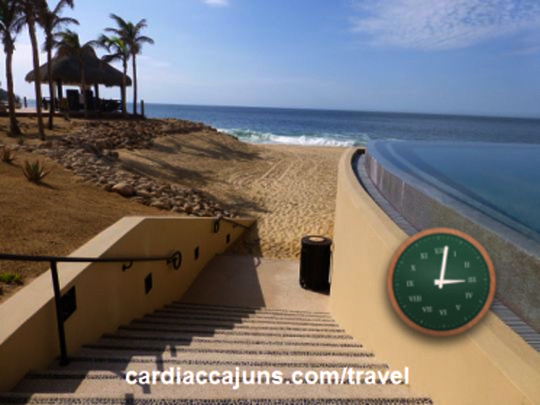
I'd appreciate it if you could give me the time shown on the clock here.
3:02
